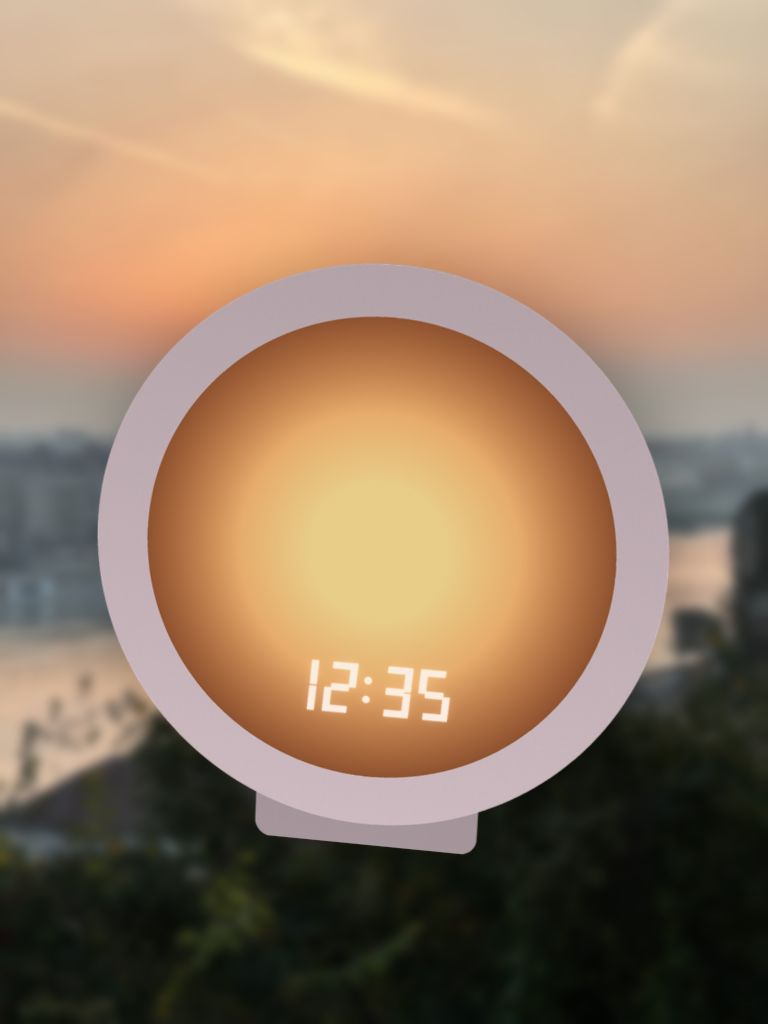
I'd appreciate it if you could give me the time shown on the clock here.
12:35
